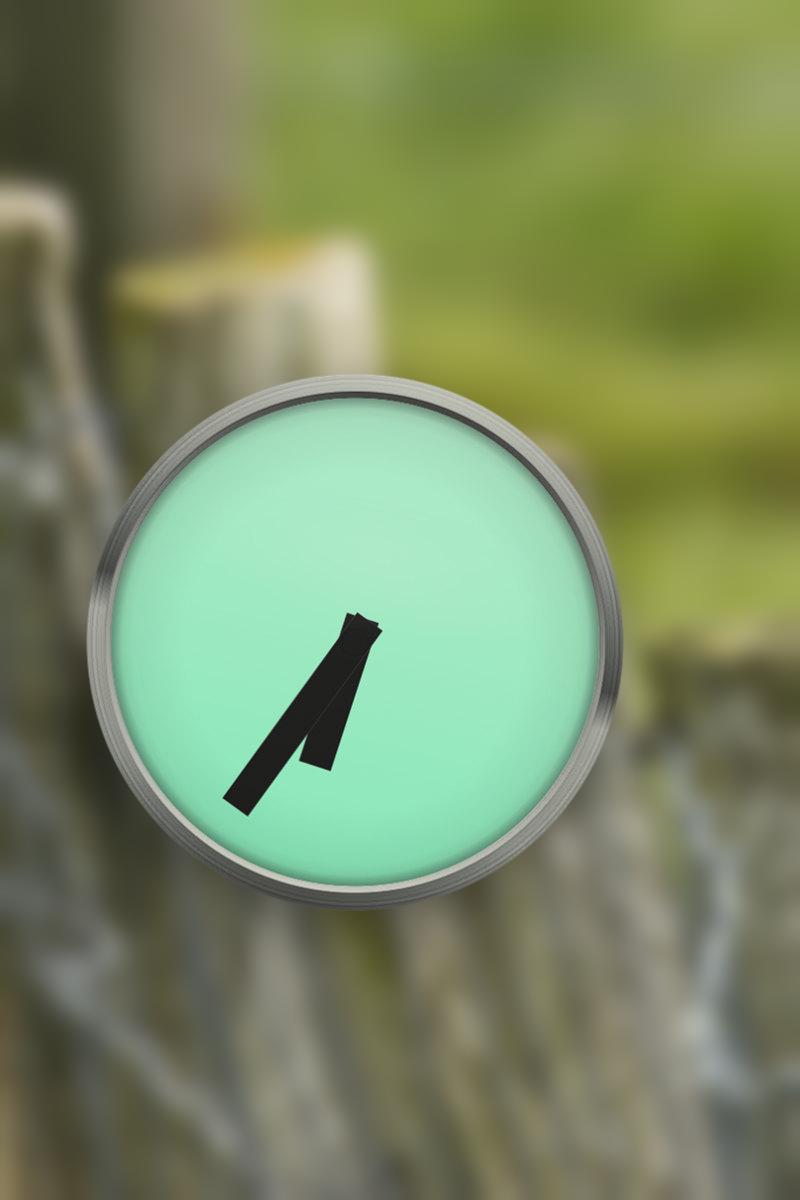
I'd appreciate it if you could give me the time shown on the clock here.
6:36
